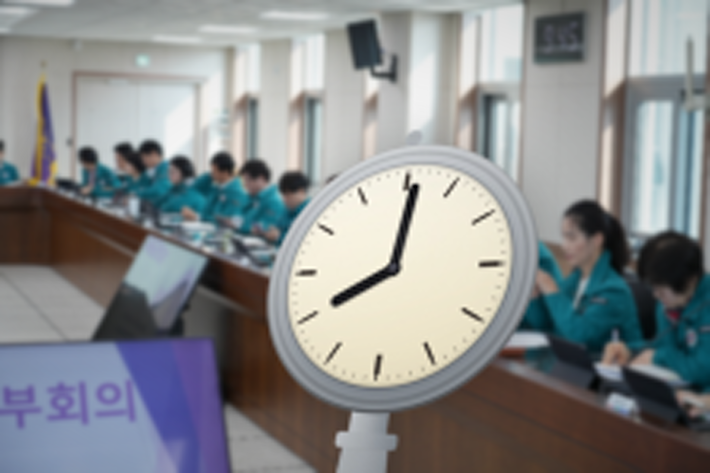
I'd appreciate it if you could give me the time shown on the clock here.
8:01
